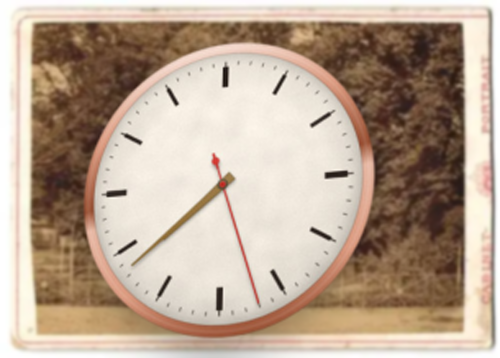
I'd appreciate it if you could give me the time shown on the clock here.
7:38:27
